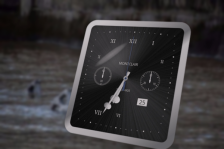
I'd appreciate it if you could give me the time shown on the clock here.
6:34
